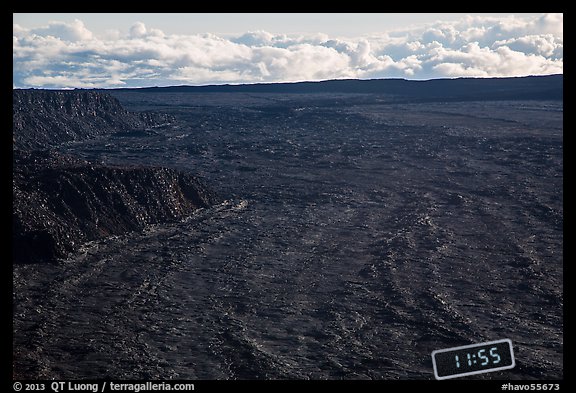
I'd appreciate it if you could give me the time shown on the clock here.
11:55
